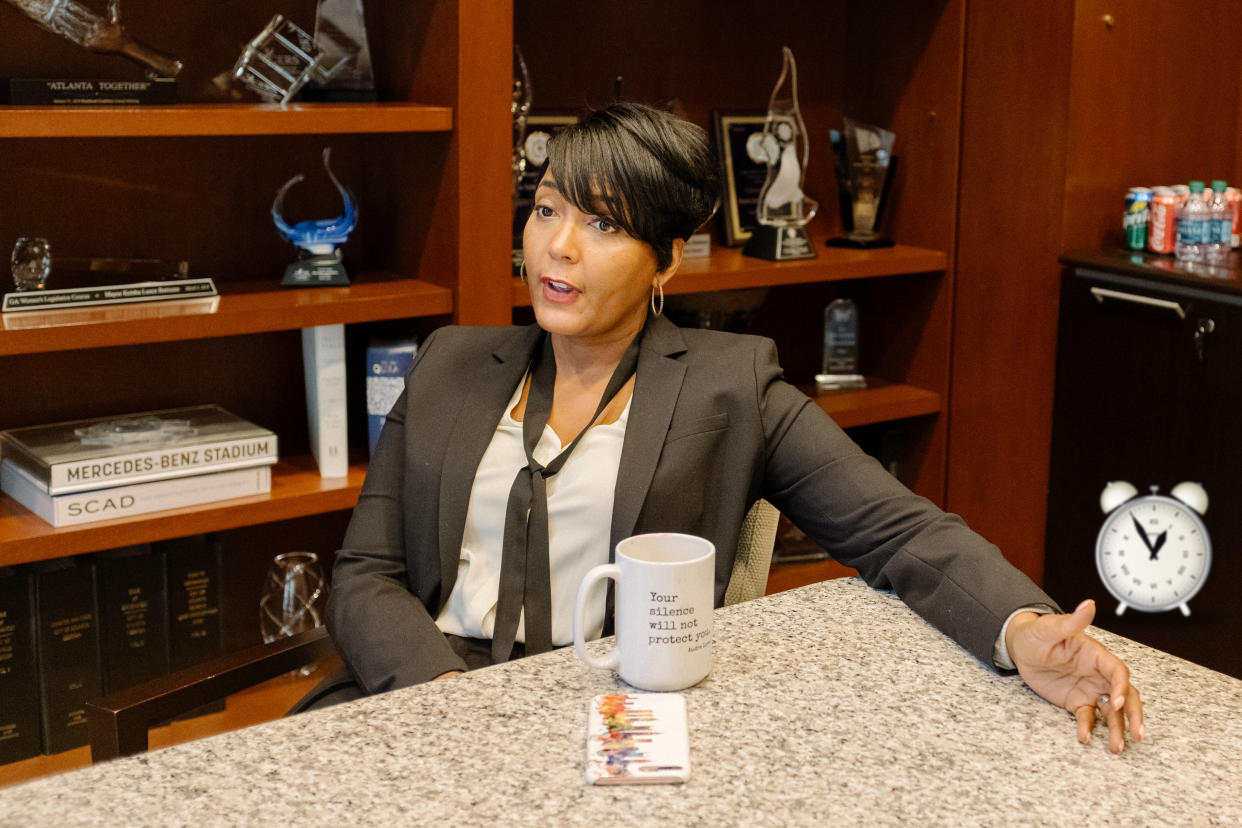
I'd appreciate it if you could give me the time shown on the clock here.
12:55
